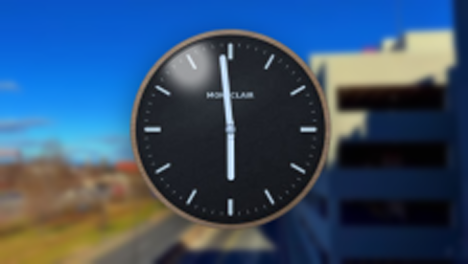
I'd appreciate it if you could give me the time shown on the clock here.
5:59
